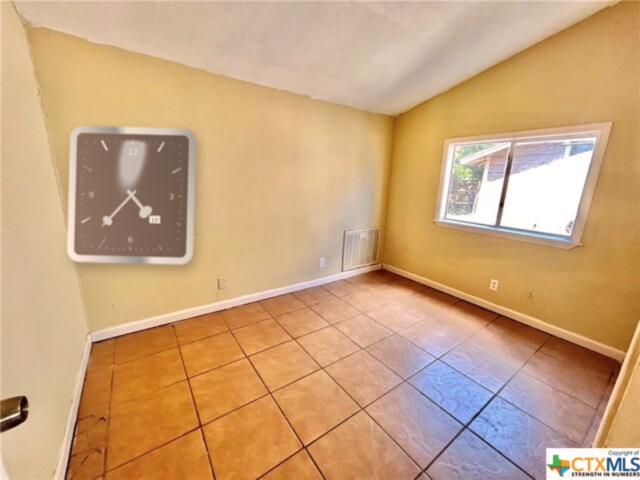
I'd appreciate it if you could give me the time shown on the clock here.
4:37
